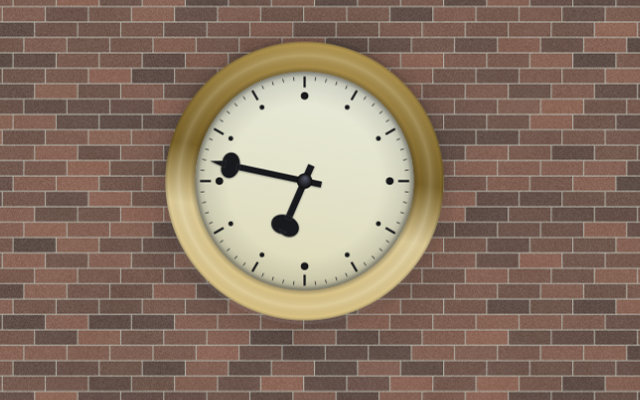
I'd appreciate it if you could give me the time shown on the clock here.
6:47
